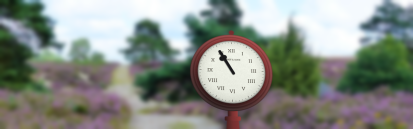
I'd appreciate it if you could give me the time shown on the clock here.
10:55
